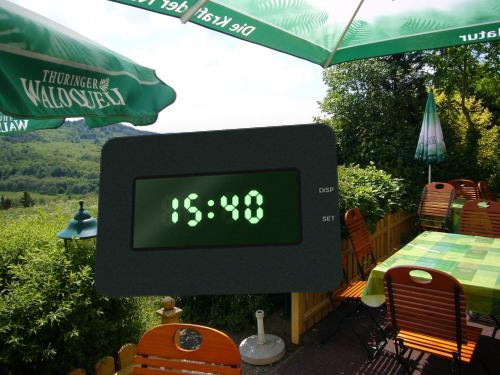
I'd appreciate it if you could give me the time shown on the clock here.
15:40
